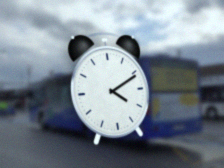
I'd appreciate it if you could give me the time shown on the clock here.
4:11
